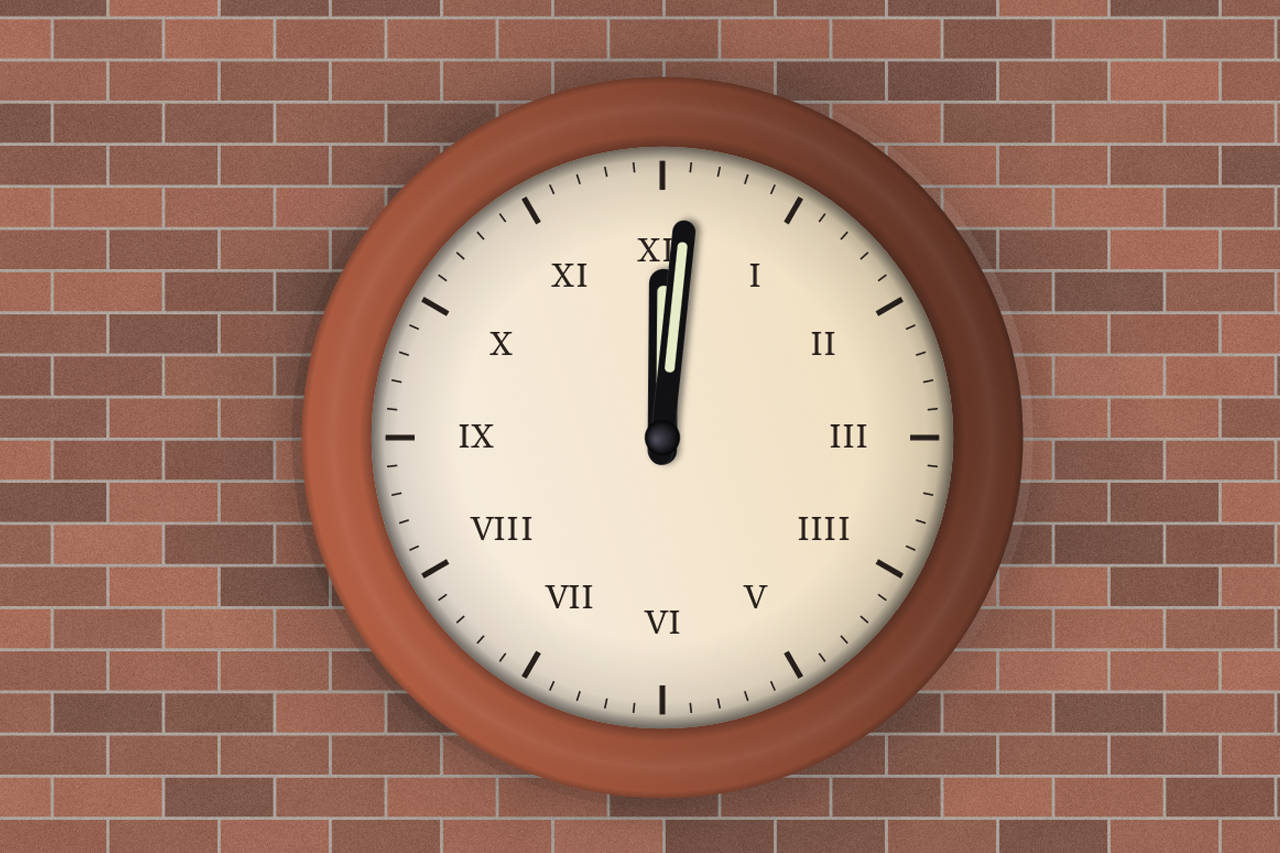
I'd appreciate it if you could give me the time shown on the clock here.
12:01
